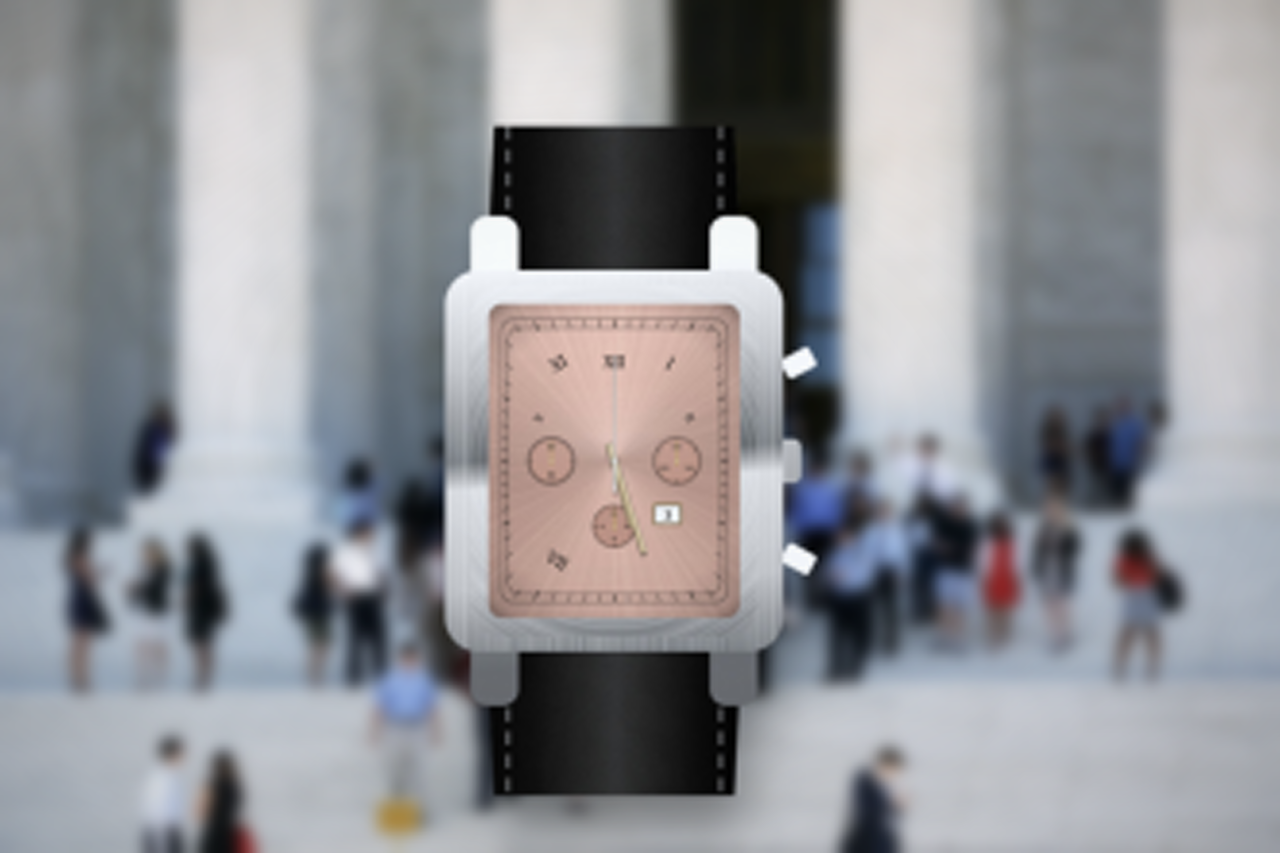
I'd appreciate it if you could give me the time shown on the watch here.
5:27
